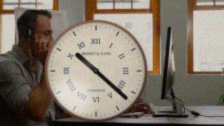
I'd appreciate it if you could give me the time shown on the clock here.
10:22
